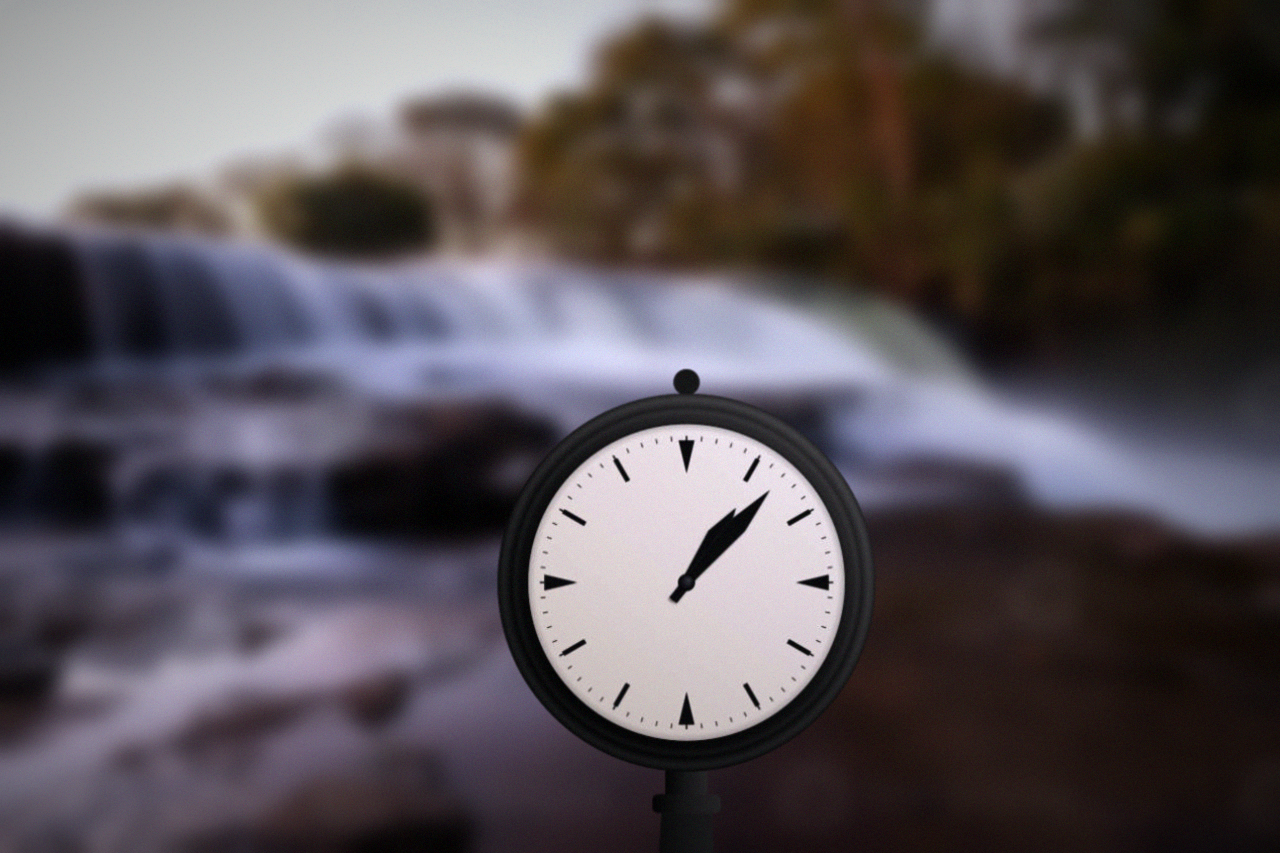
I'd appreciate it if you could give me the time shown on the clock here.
1:07
